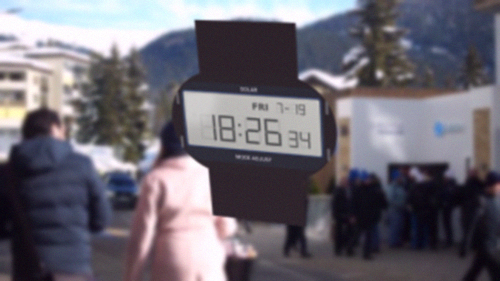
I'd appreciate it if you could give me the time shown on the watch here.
18:26:34
